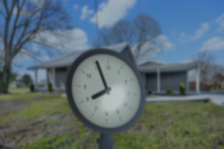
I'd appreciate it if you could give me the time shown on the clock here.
7:56
